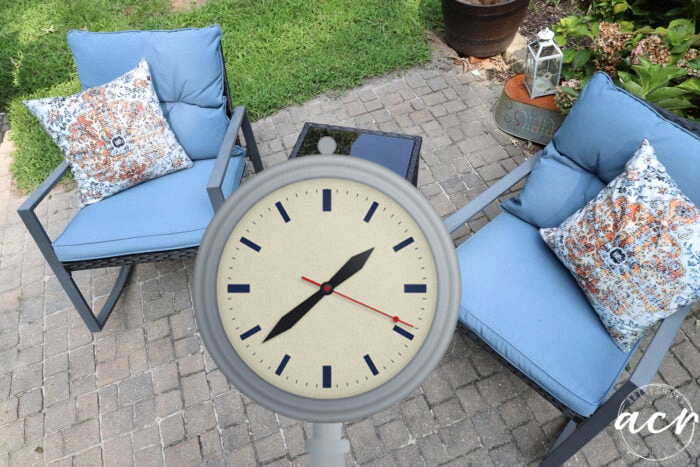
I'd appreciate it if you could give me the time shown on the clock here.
1:38:19
